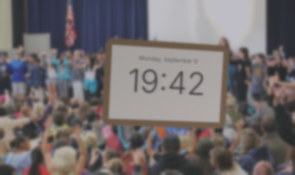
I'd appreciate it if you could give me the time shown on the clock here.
19:42
